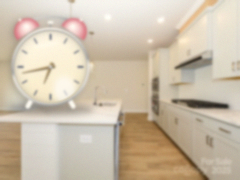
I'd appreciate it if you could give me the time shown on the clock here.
6:43
